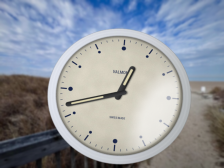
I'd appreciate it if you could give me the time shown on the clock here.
12:42
